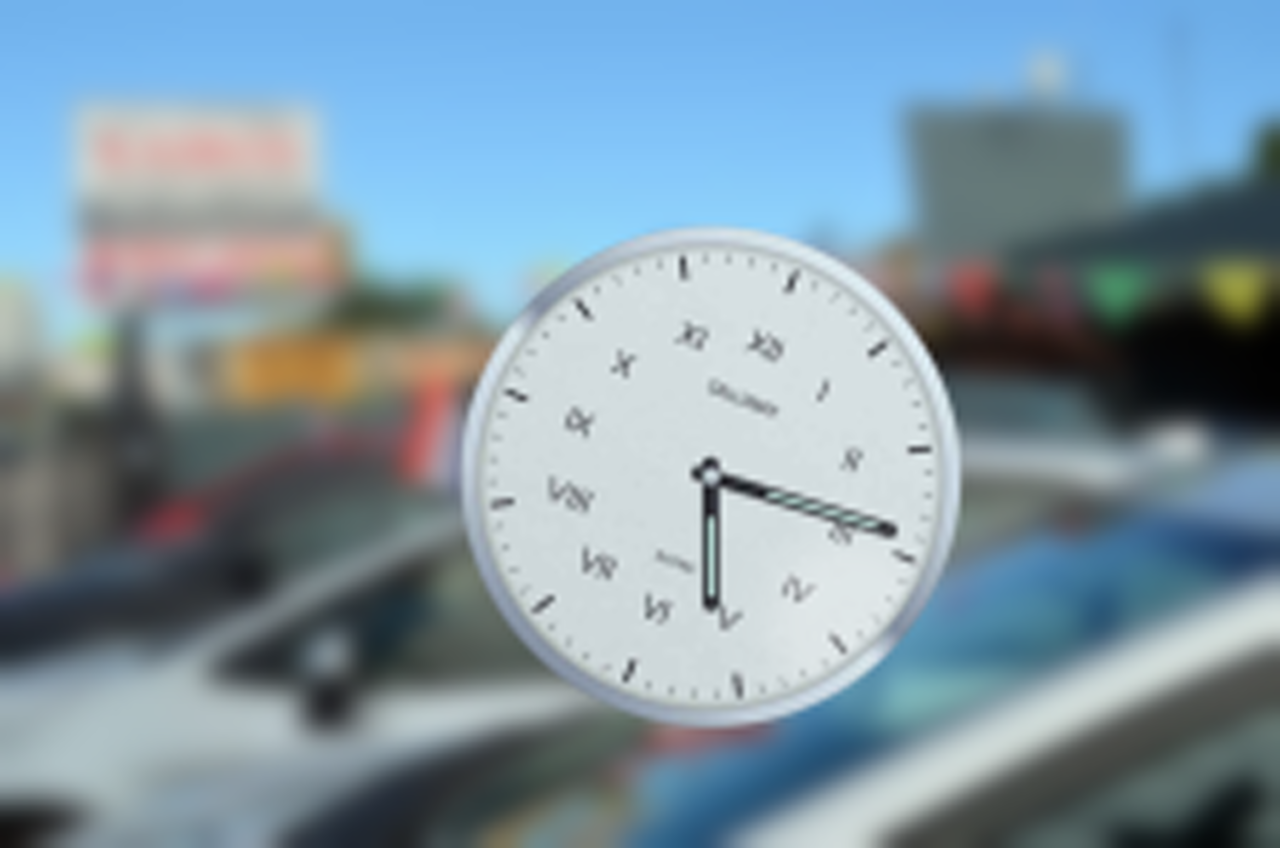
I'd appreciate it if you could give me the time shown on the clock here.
5:14
